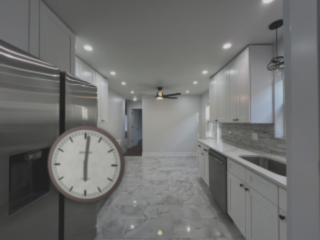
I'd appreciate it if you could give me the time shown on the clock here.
6:01
